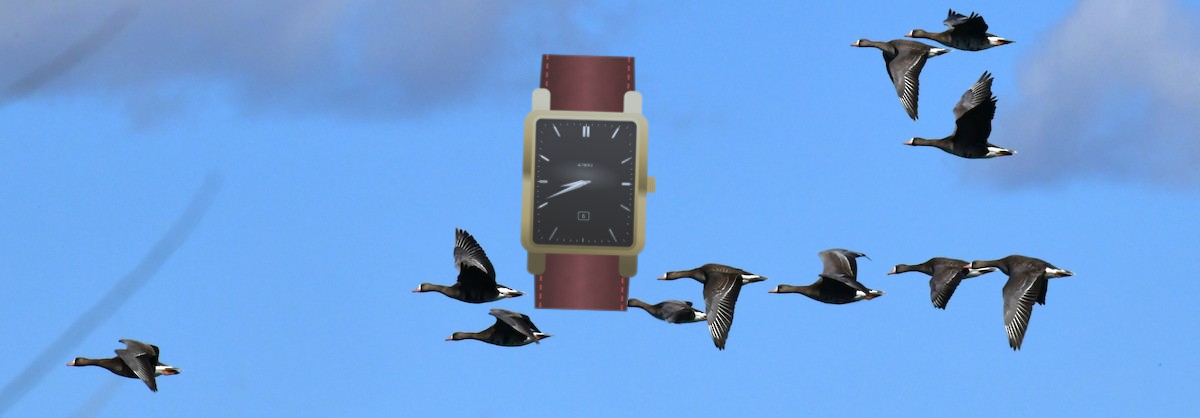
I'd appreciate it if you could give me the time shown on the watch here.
8:41
